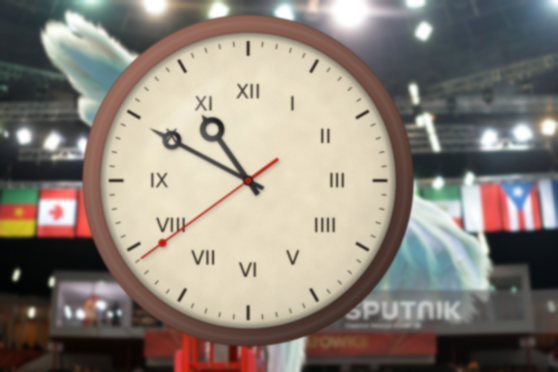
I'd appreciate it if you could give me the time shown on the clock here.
10:49:39
